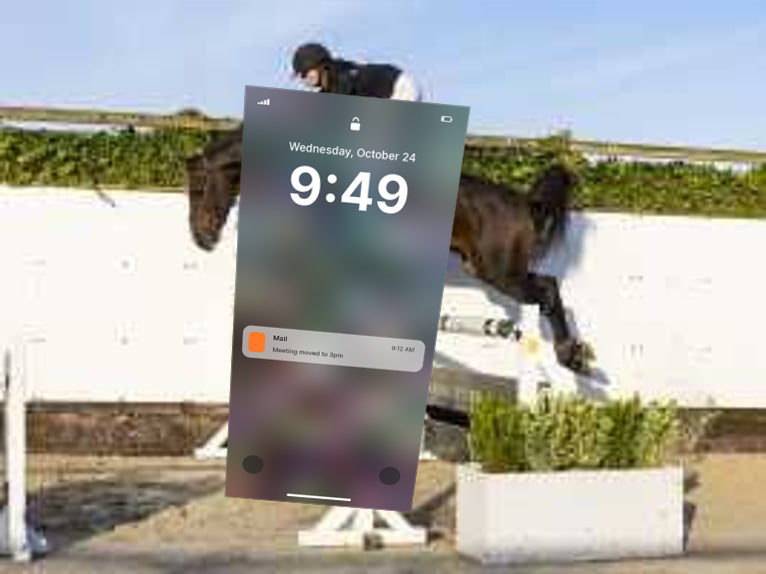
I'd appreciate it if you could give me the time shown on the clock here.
9:49
